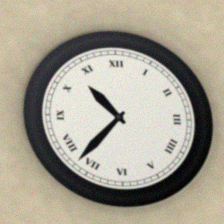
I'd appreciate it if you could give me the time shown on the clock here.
10:37
